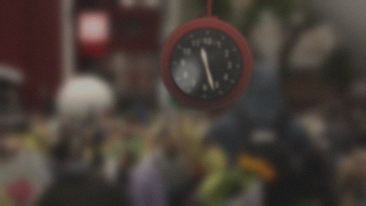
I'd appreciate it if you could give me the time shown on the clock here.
11:27
